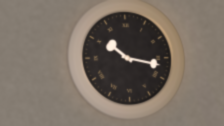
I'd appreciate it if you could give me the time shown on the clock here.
10:17
